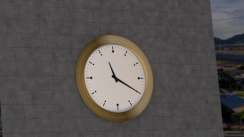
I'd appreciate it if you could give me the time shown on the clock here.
11:20
